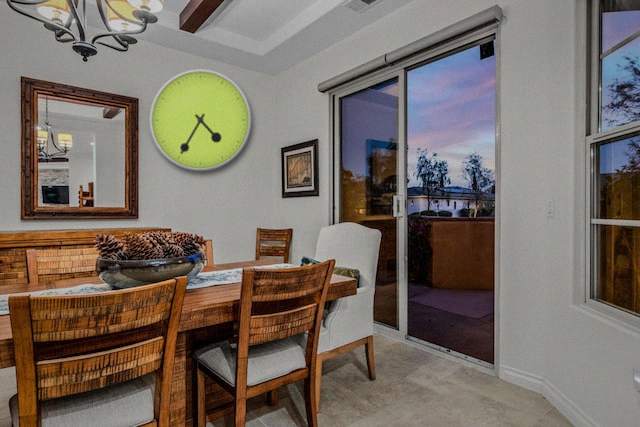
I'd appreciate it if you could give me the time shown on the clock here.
4:35
